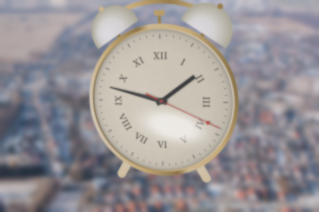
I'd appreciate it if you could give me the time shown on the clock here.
1:47:19
